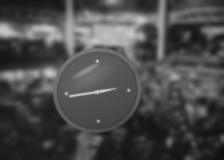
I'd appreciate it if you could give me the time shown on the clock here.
2:44
